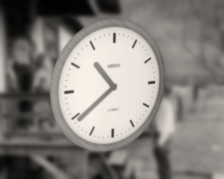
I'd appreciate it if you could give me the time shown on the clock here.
10:39
